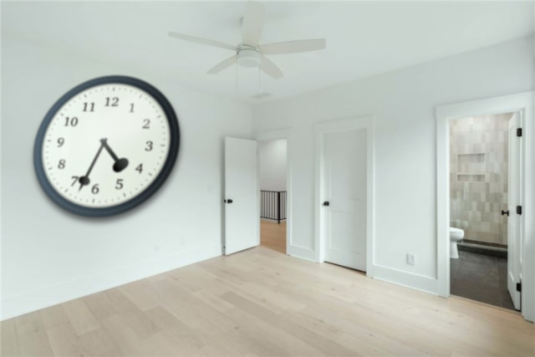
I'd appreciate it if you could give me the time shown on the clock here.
4:33
